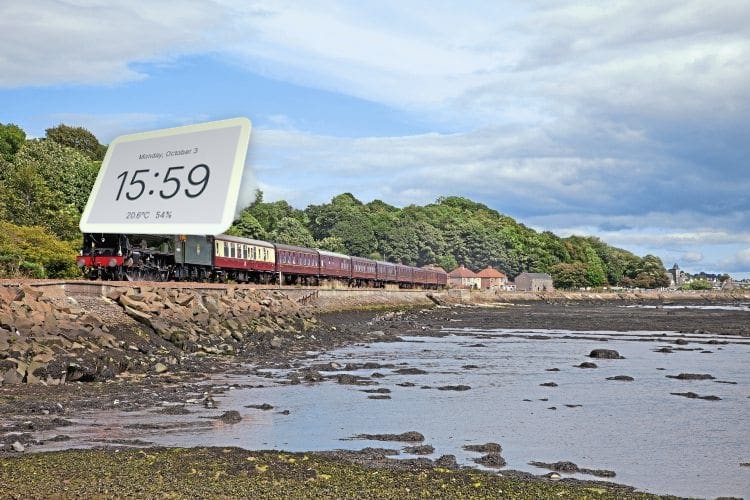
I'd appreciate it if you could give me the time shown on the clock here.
15:59
